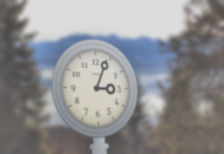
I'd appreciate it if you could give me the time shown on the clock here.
3:04
